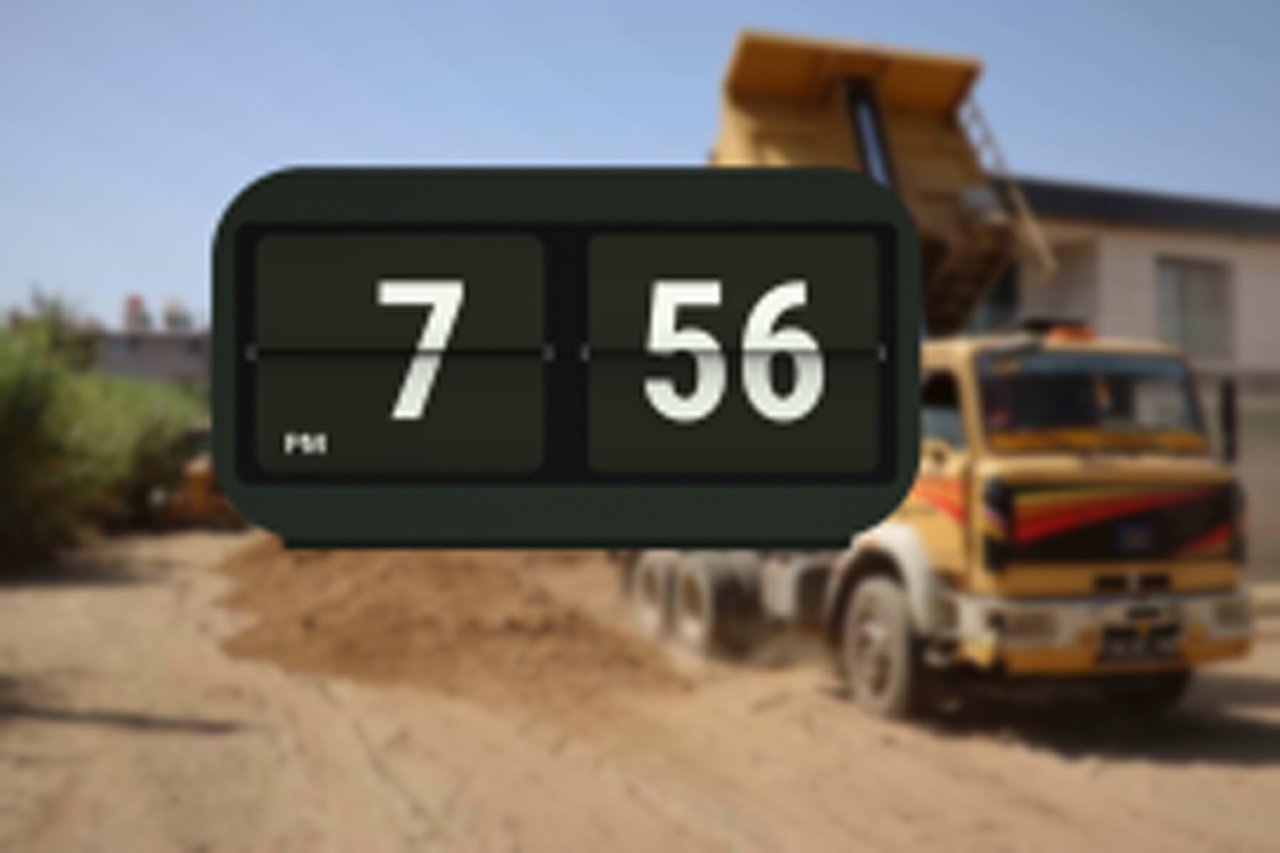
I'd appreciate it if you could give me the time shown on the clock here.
7:56
